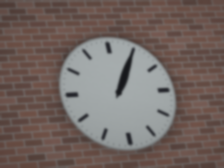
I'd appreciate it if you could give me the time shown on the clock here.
1:05
